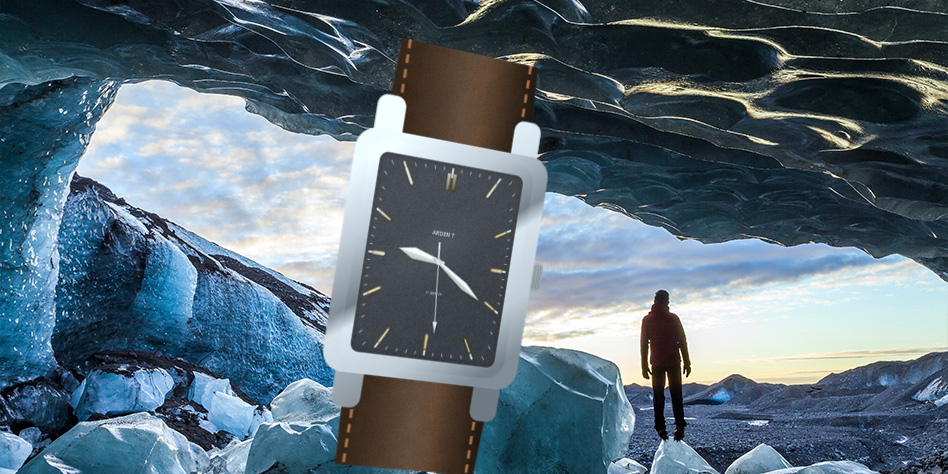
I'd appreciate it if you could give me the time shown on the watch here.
9:20:29
